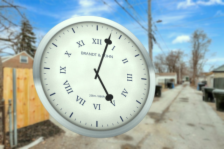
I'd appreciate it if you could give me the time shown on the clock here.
5:03
